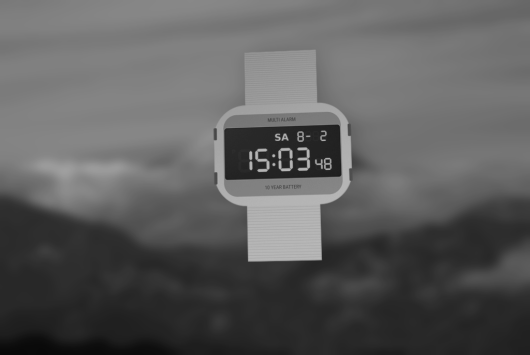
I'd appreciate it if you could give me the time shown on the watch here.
15:03:48
